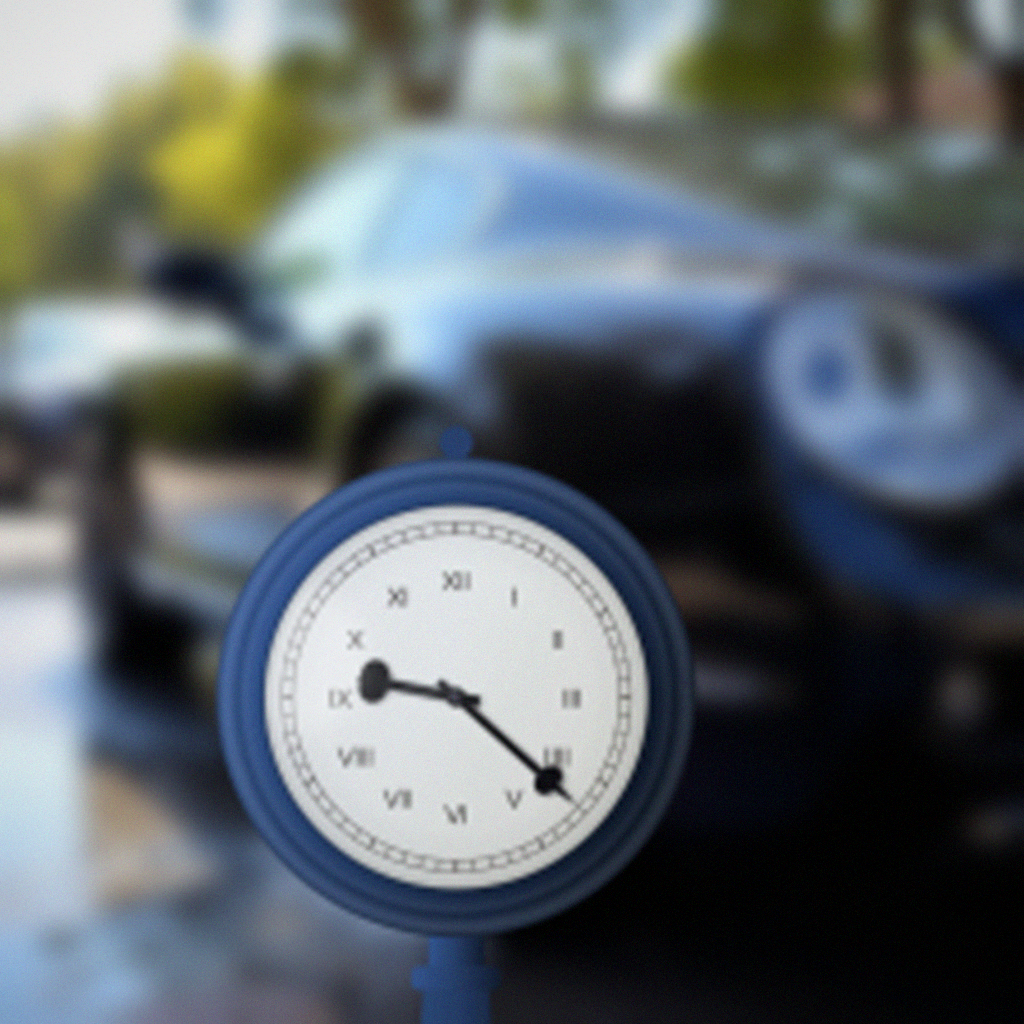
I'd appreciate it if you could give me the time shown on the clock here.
9:22
